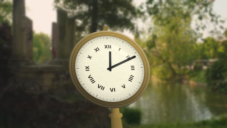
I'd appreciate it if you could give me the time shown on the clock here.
12:11
